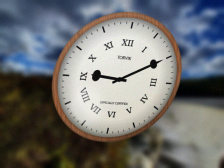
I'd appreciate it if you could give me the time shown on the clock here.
9:10
